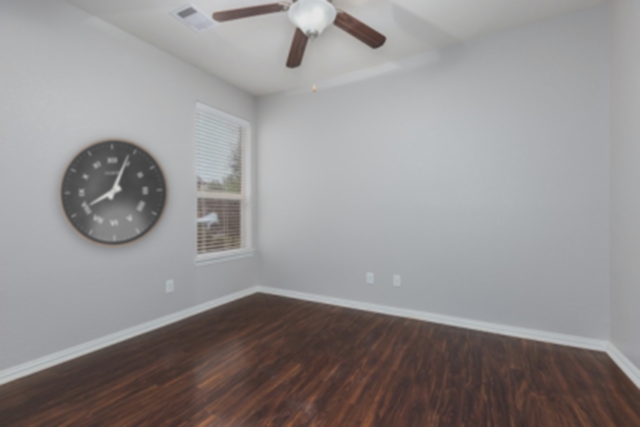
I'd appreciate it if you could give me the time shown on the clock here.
8:04
